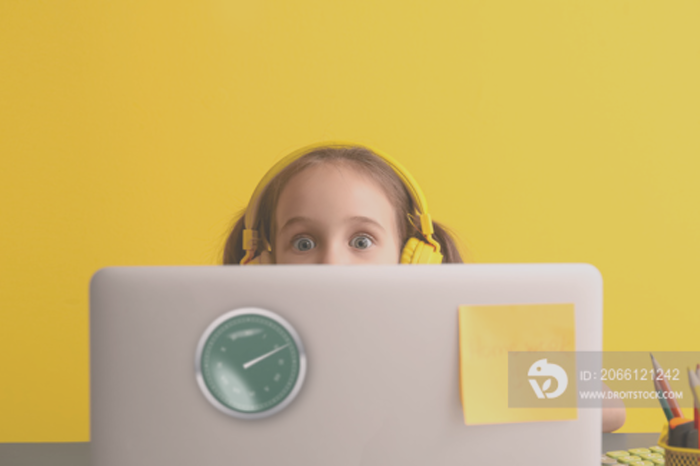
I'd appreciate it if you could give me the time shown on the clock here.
2:11
